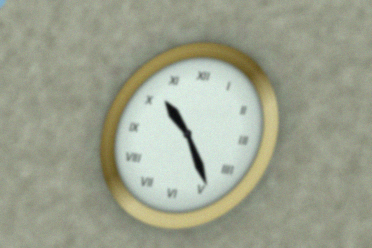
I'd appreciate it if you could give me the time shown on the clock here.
10:24
